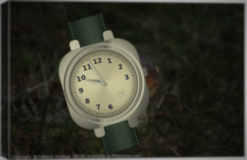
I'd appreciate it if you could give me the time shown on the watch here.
9:57
